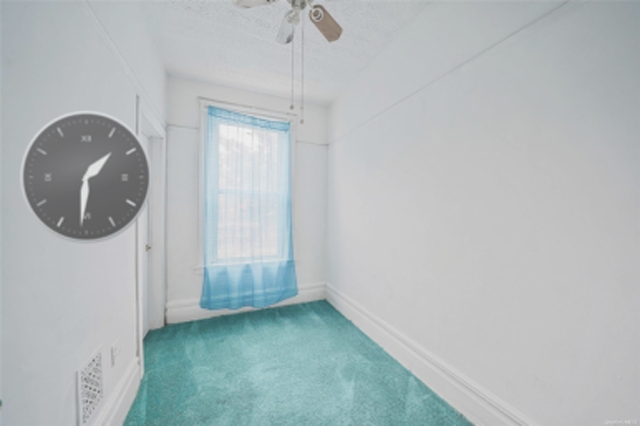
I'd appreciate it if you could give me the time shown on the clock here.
1:31
